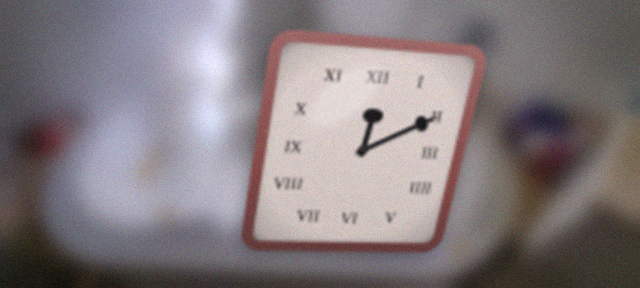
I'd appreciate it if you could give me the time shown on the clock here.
12:10
